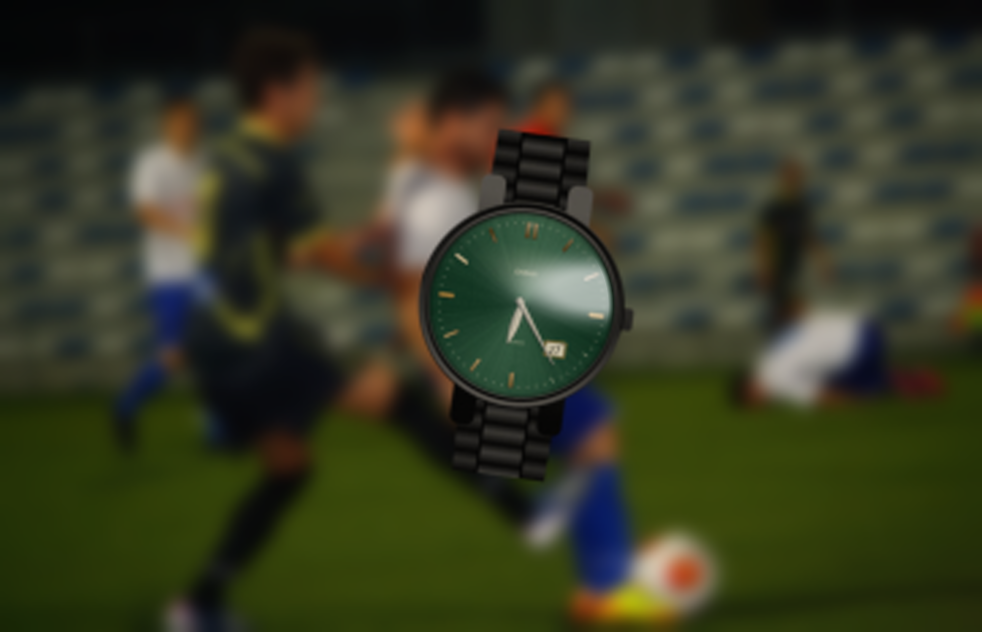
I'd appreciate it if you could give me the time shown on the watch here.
6:24
